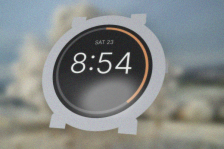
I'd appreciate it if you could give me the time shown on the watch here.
8:54
